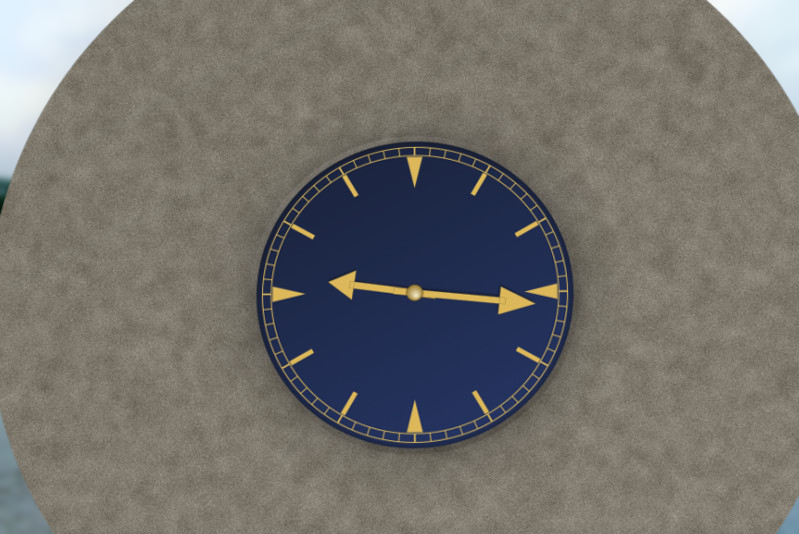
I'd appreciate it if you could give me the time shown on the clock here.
9:16
